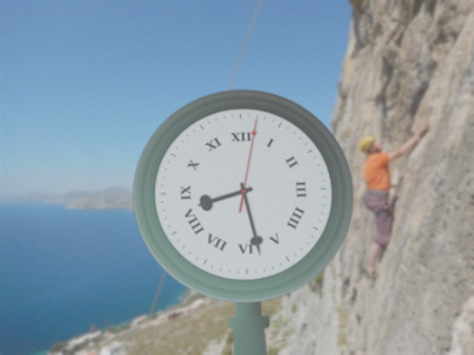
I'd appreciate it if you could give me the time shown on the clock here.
8:28:02
